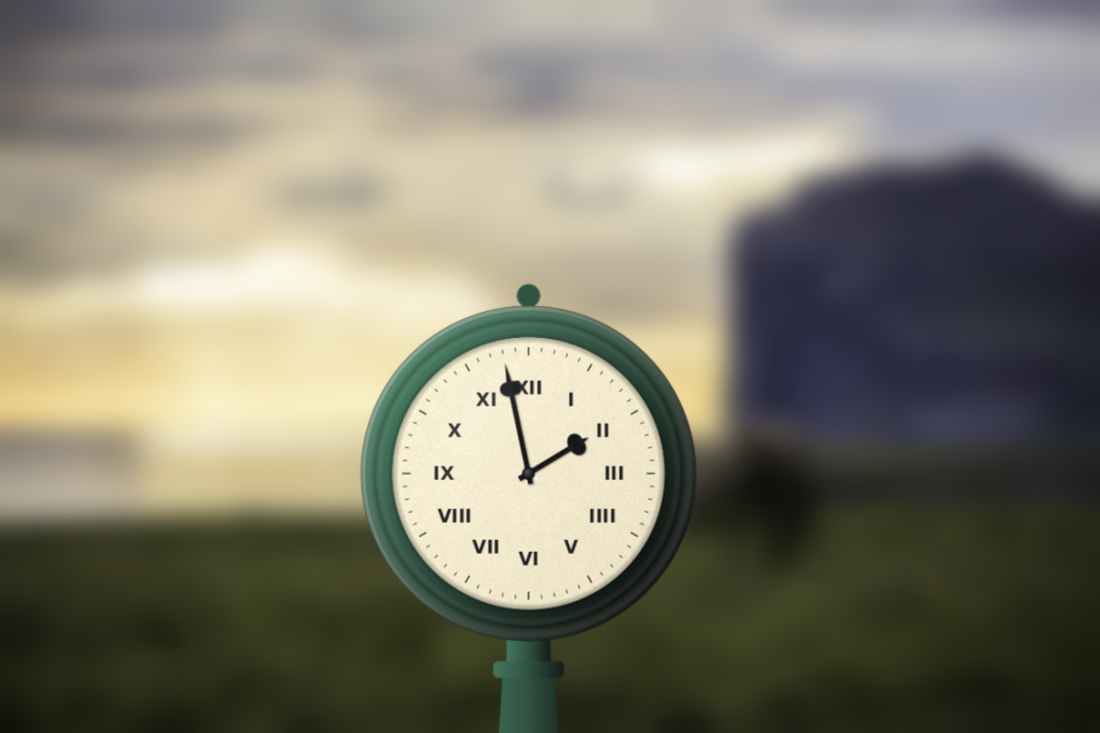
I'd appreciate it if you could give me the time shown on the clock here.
1:58
